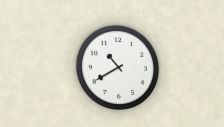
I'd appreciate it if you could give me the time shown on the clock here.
10:40
